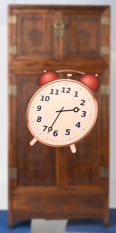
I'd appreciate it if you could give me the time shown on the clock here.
2:33
